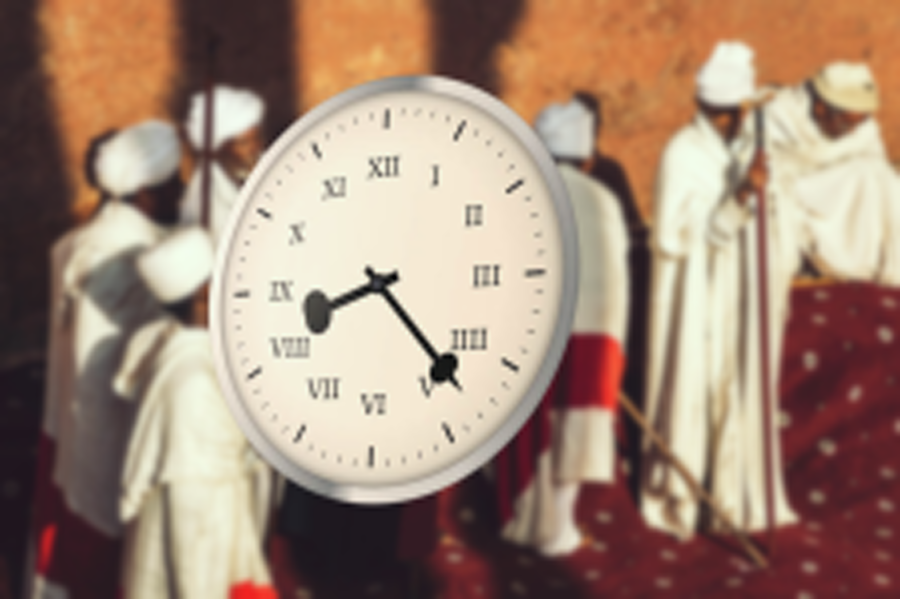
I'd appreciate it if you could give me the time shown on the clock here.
8:23
